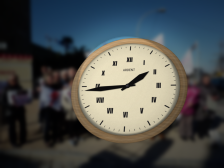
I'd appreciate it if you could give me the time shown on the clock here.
1:44
